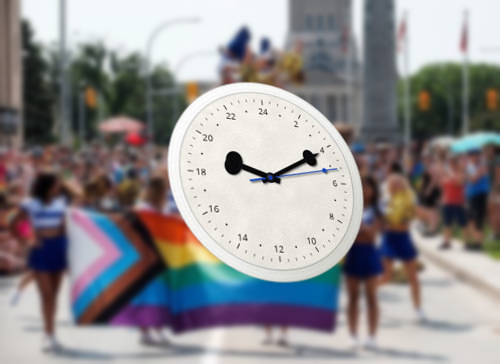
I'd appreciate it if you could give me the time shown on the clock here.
19:10:13
